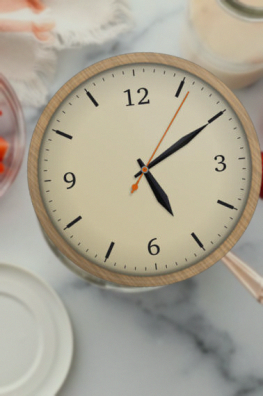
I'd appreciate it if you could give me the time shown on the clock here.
5:10:06
